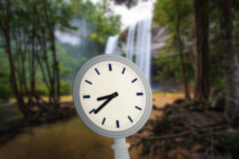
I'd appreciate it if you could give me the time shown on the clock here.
8:39
